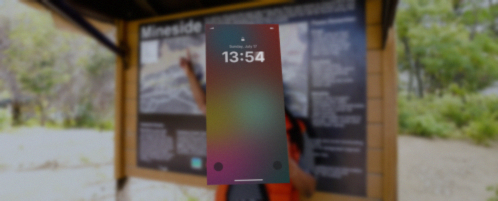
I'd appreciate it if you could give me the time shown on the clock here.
13:54
